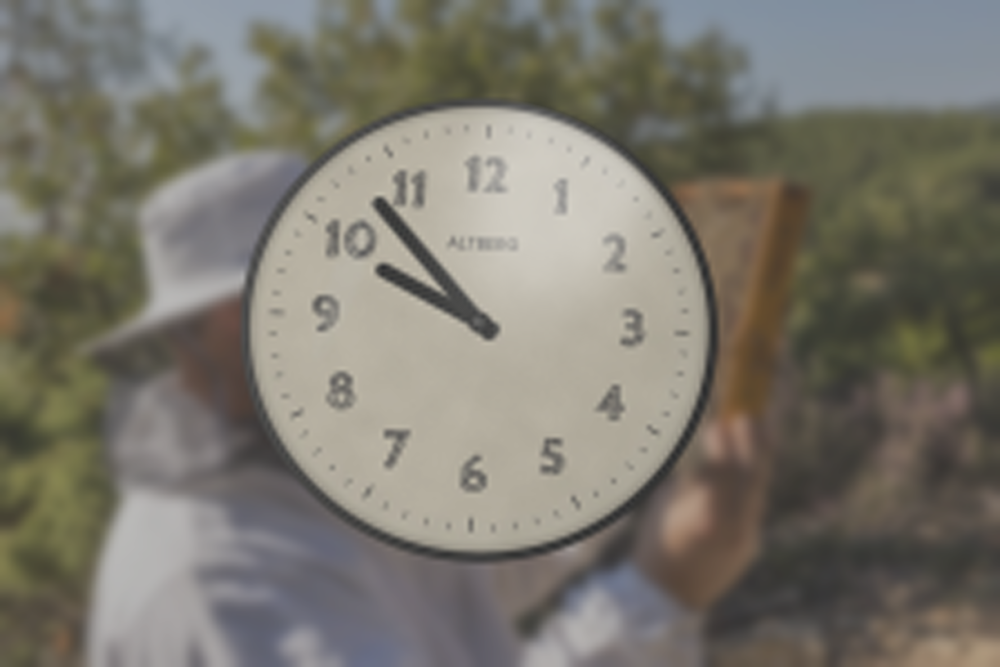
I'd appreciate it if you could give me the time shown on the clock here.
9:53
